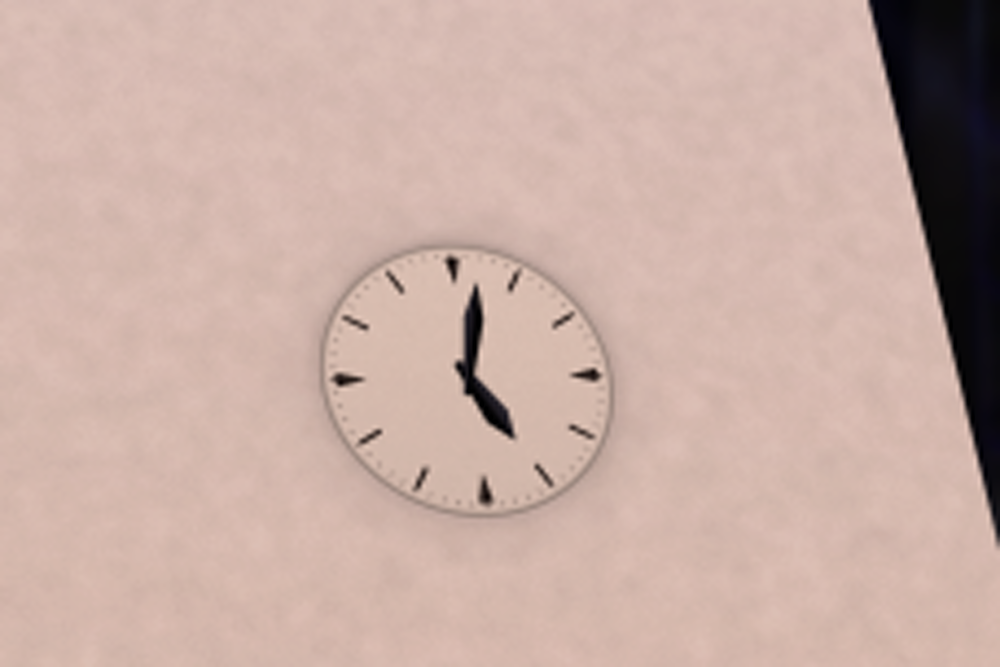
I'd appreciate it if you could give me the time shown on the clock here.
5:02
